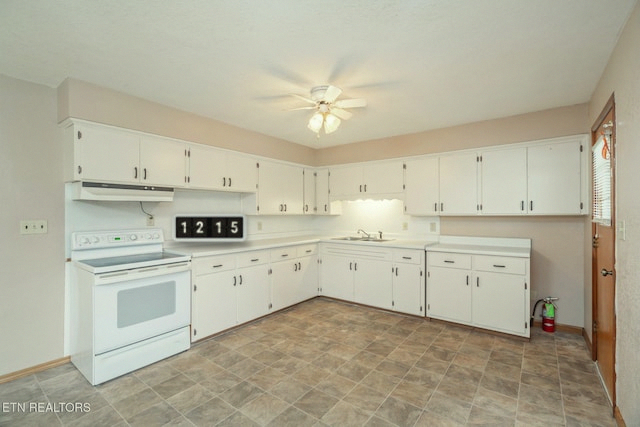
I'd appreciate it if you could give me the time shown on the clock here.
12:15
